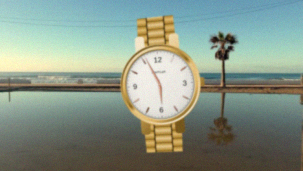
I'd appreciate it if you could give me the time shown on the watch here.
5:56
